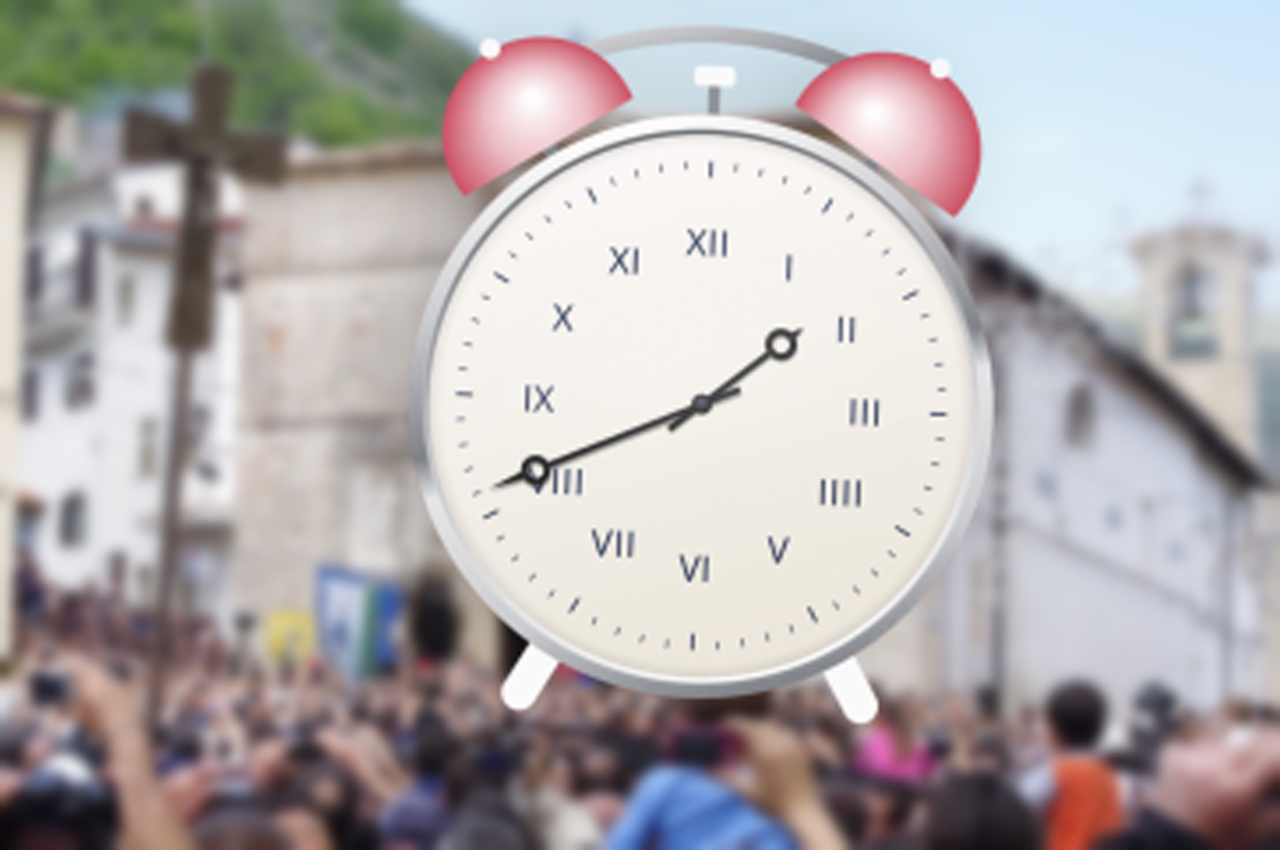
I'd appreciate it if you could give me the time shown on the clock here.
1:41
